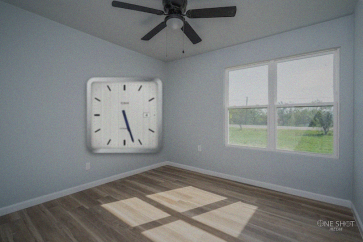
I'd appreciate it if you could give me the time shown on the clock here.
5:27
